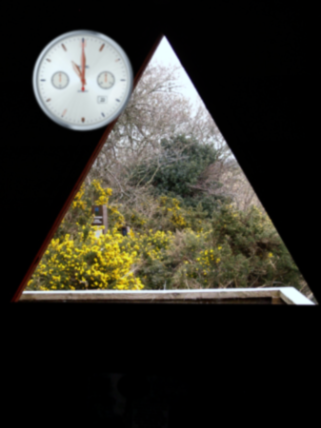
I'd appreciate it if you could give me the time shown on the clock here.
11:00
